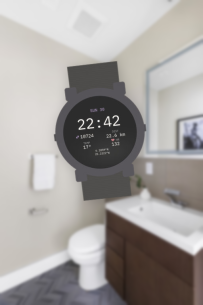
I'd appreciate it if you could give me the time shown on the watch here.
22:42
